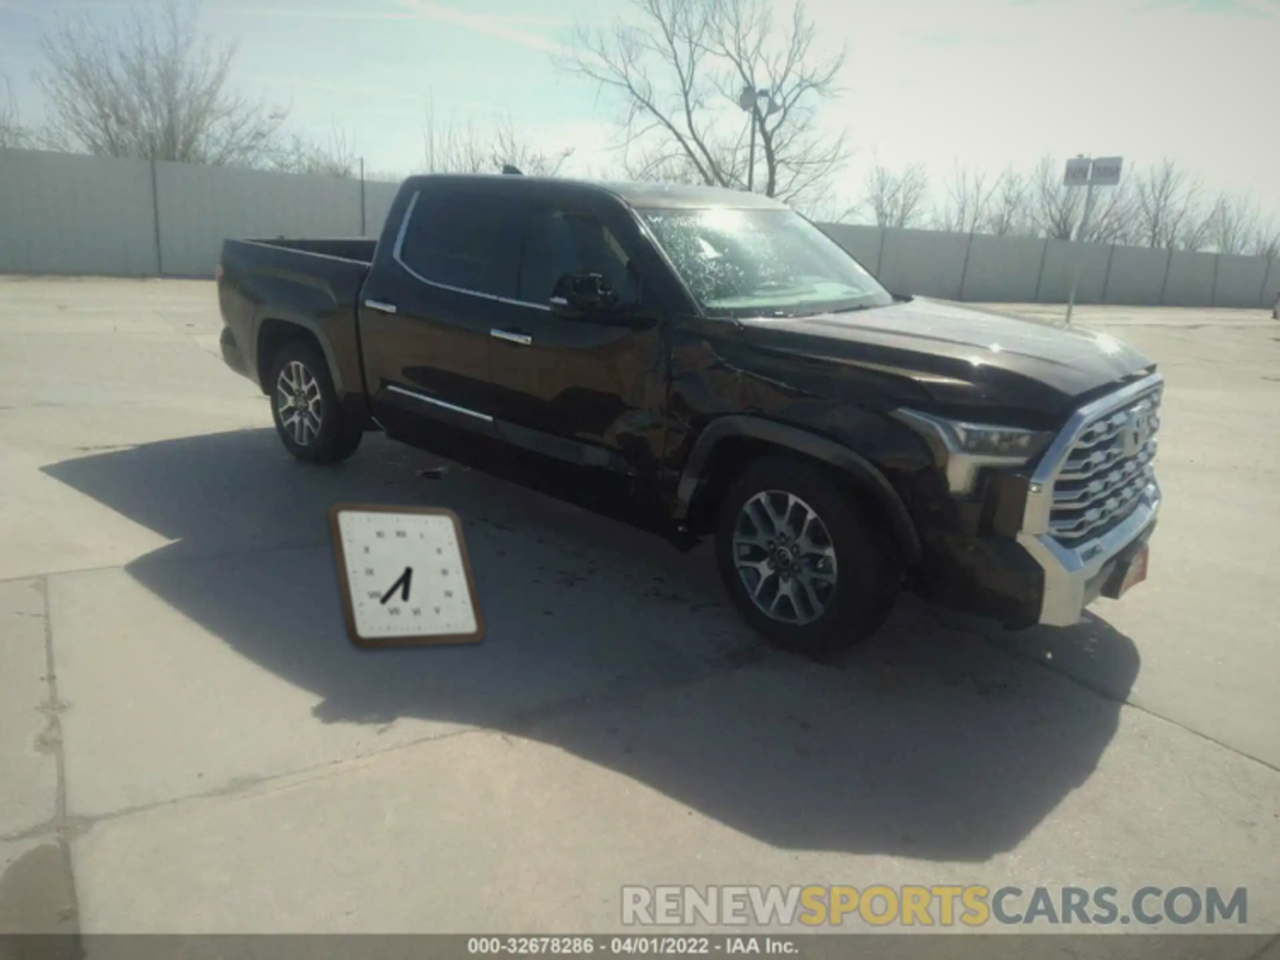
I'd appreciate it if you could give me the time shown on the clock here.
6:38
